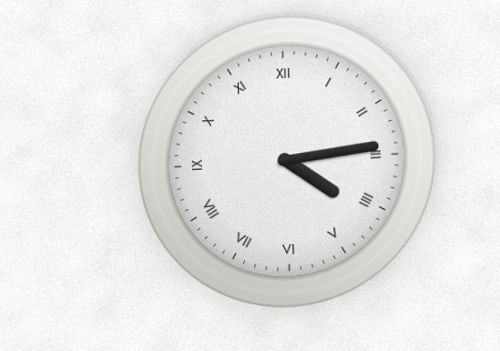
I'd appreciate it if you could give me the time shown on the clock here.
4:14
